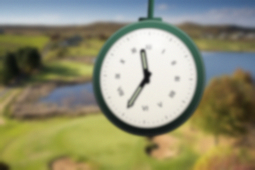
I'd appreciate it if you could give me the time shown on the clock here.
11:35
